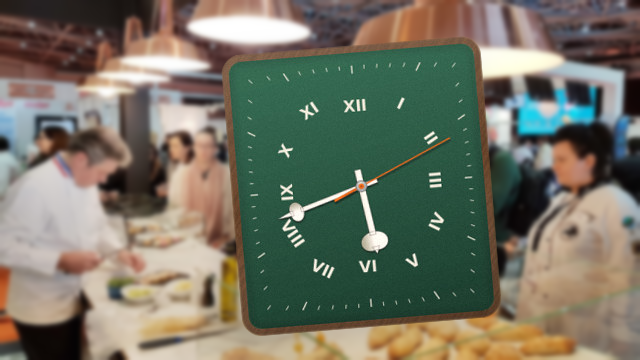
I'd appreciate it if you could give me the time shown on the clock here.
5:42:11
